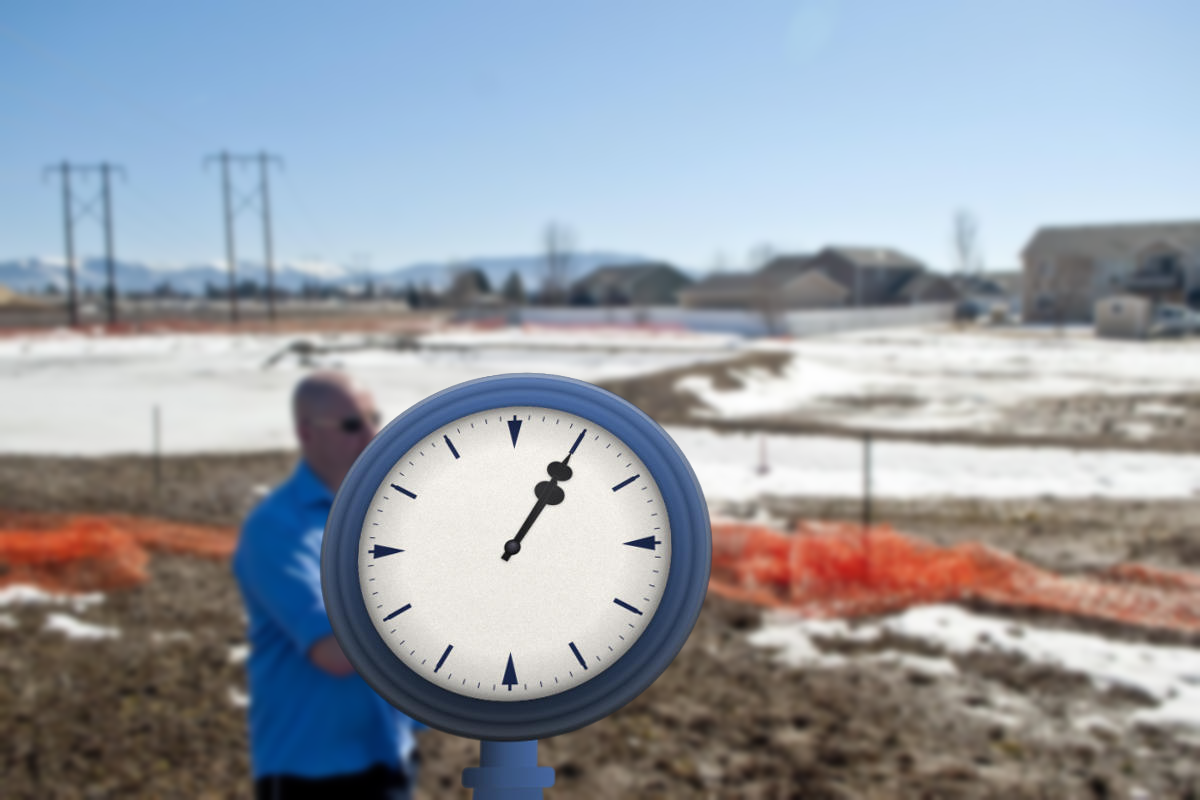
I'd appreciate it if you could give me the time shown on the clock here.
1:05
